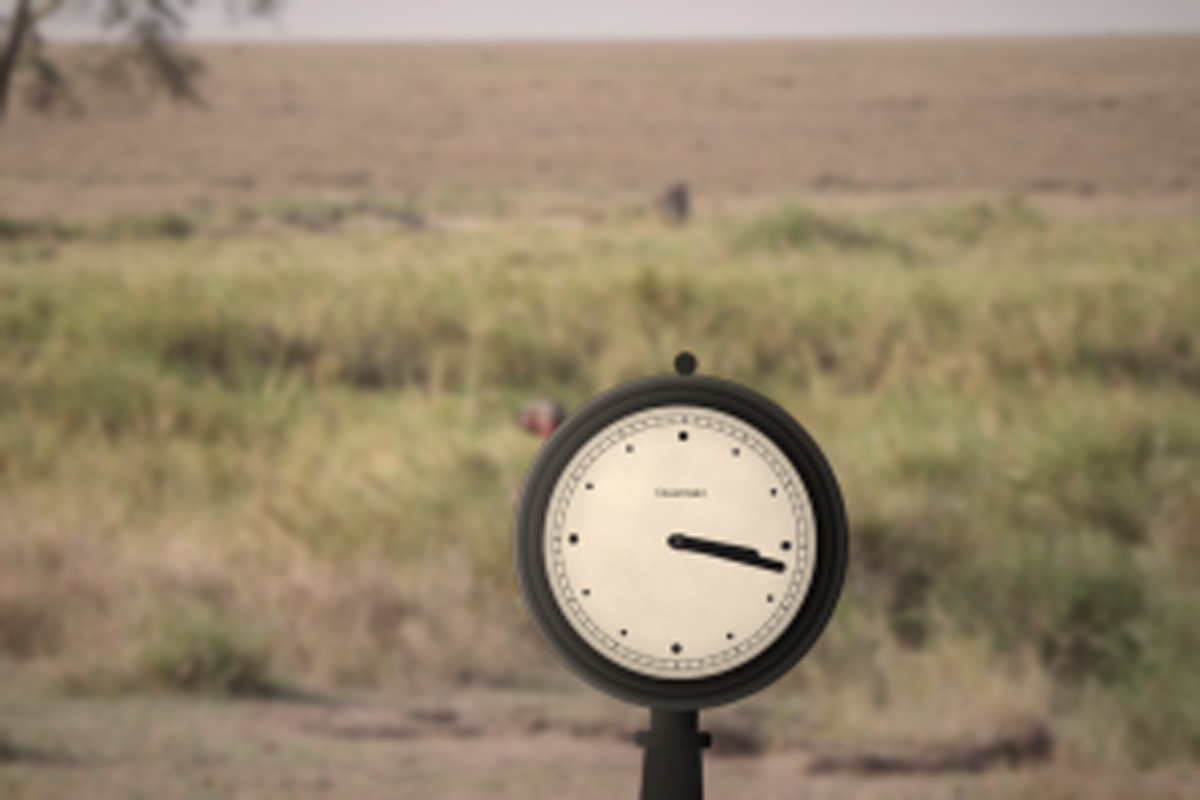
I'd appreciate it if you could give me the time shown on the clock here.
3:17
